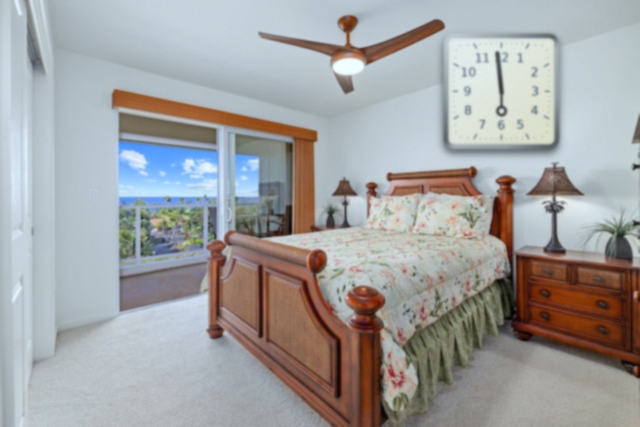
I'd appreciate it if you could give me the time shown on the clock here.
5:59
